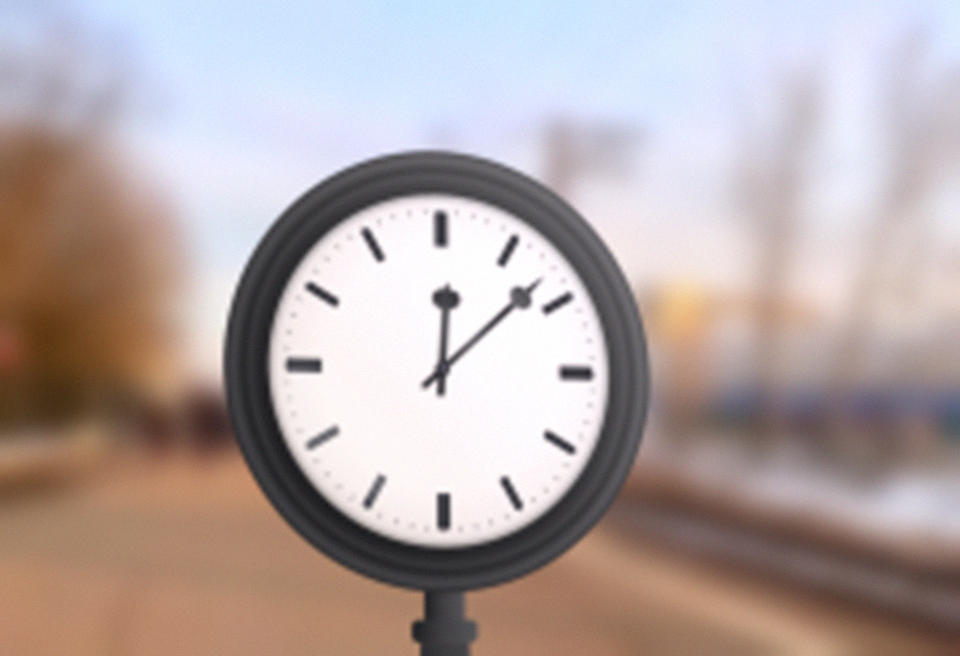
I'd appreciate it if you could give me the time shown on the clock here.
12:08
